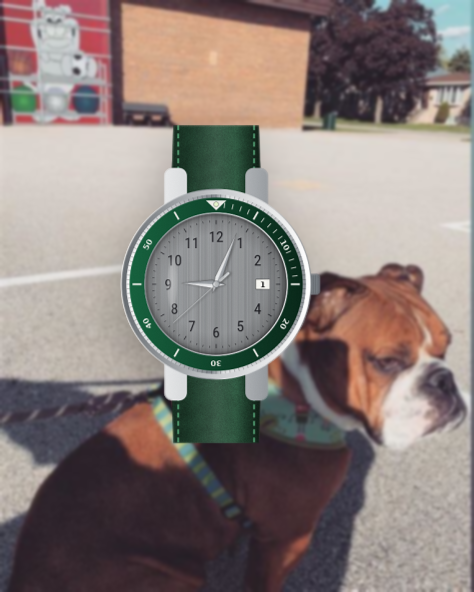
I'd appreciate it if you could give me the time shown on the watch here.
9:03:38
